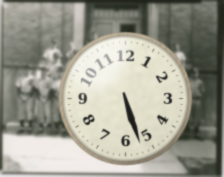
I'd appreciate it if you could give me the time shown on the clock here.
5:27
